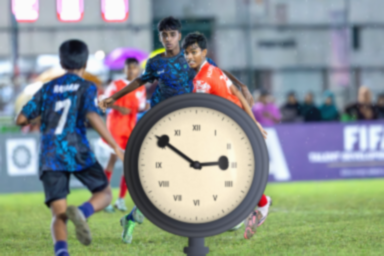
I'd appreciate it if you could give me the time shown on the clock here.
2:51
